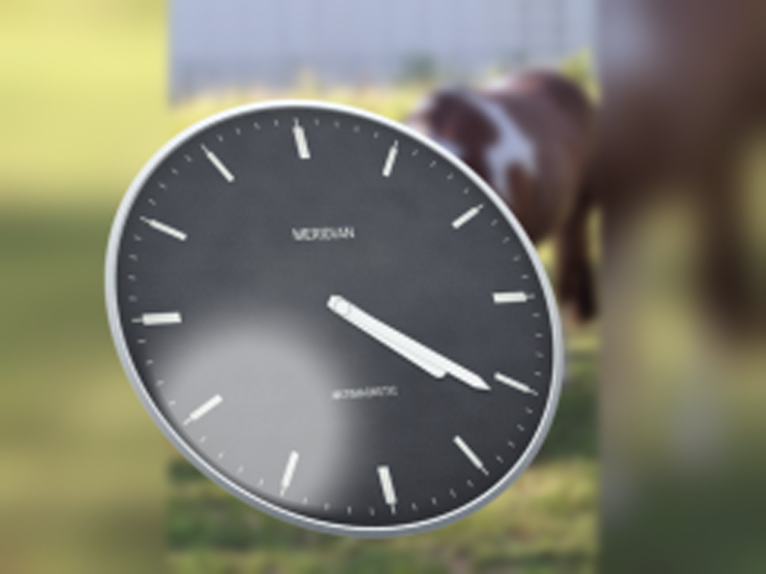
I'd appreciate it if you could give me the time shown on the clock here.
4:21
